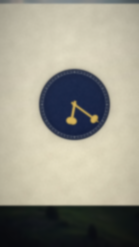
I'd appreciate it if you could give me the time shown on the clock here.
6:21
